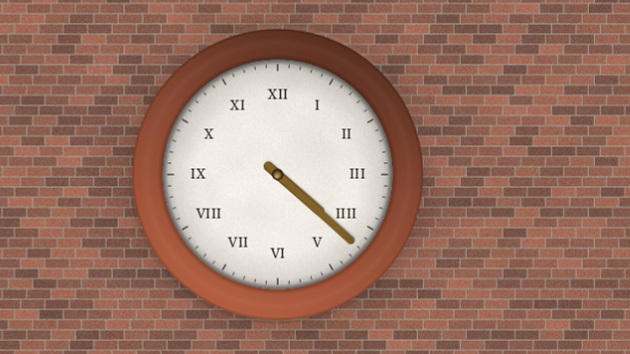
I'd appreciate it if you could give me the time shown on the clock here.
4:22
